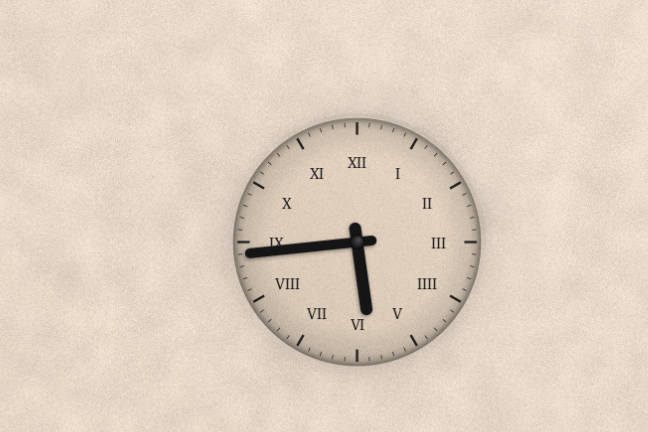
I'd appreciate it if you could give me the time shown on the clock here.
5:44
